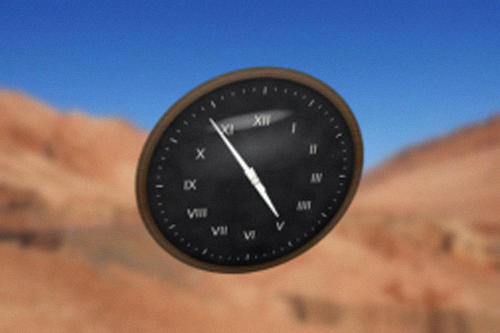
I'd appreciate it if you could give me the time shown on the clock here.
4:54
